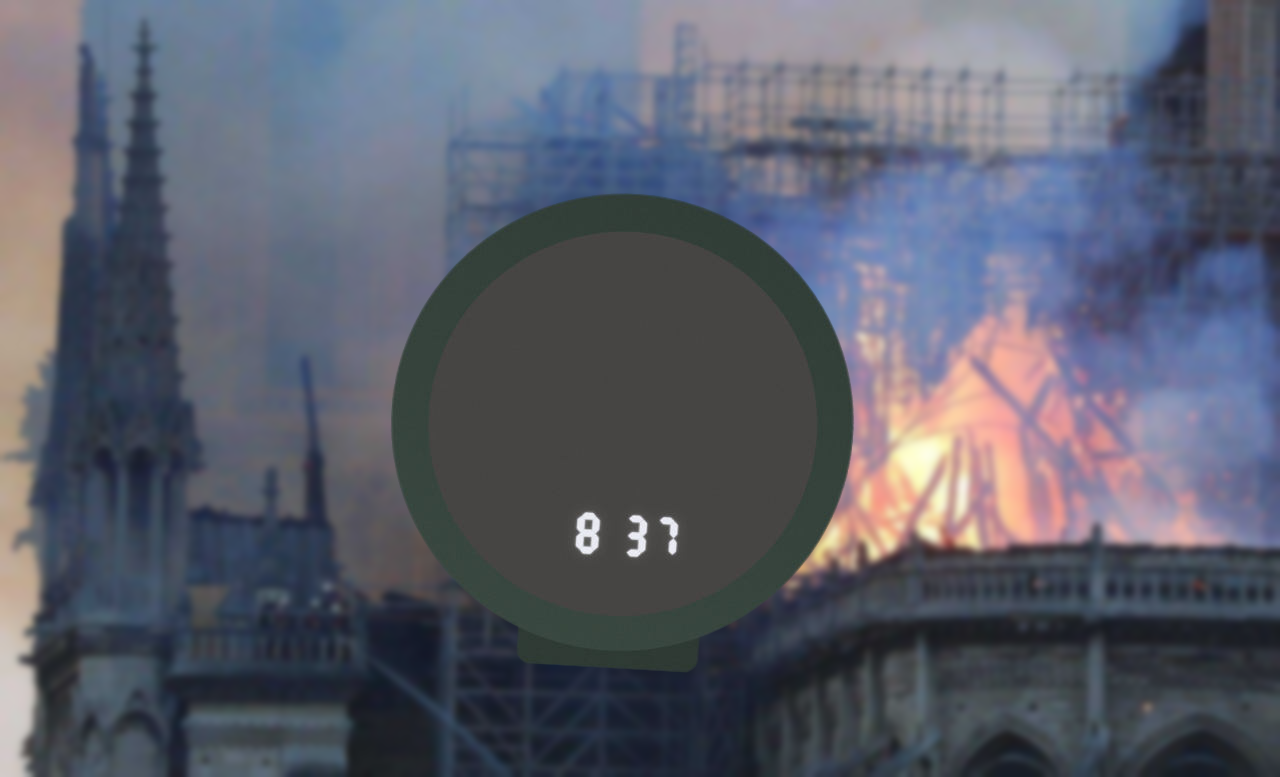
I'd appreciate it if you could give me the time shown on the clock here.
8:37
